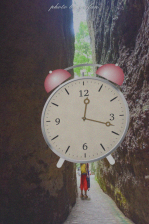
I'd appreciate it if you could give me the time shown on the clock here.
12:18
